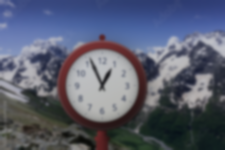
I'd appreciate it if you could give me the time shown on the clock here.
12:56
